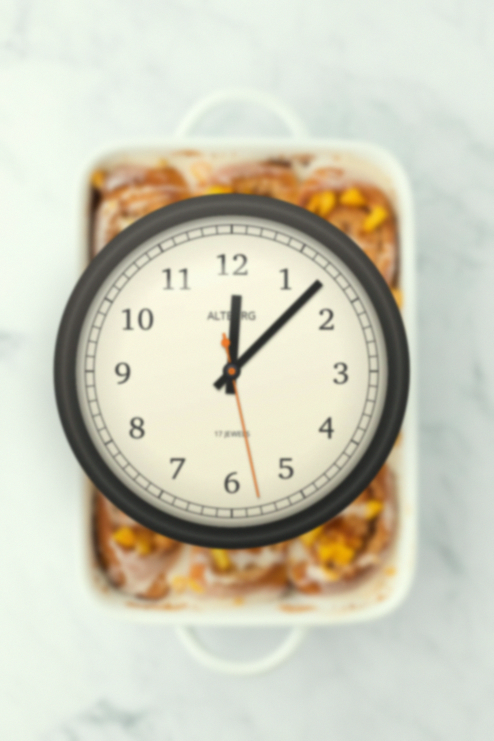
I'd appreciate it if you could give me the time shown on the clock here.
12:07:28
